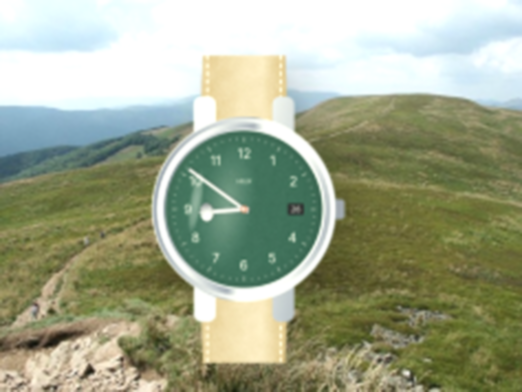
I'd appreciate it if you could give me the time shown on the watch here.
8:51
